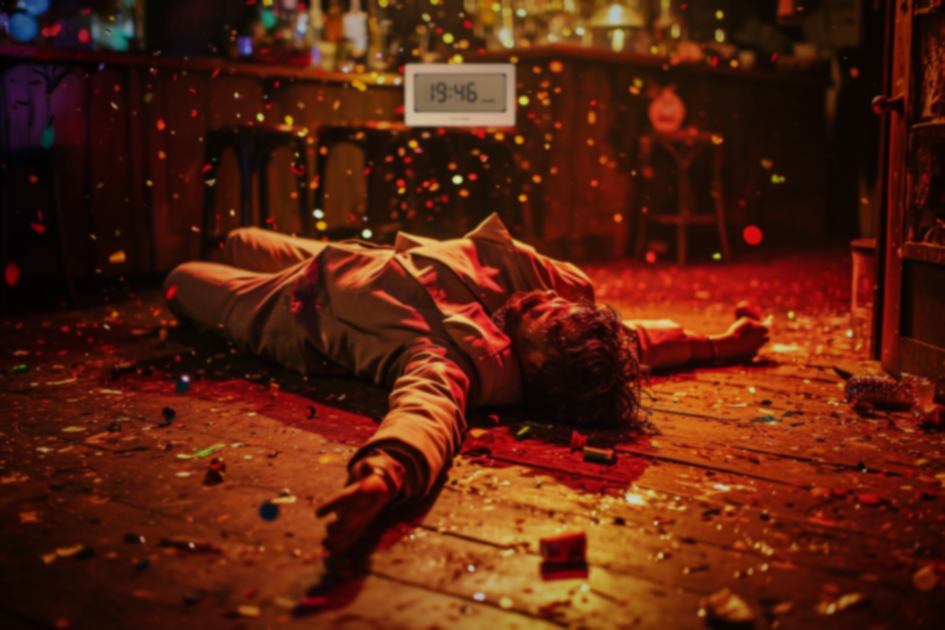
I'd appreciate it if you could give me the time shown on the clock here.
19:46
